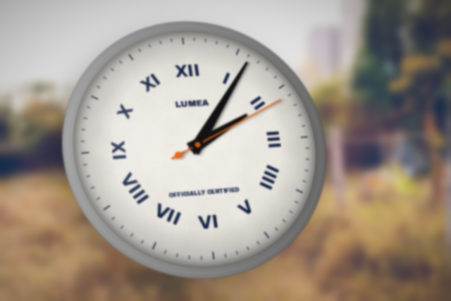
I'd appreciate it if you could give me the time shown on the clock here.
2:06:11
